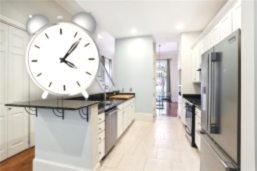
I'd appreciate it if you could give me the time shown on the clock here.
4:07
